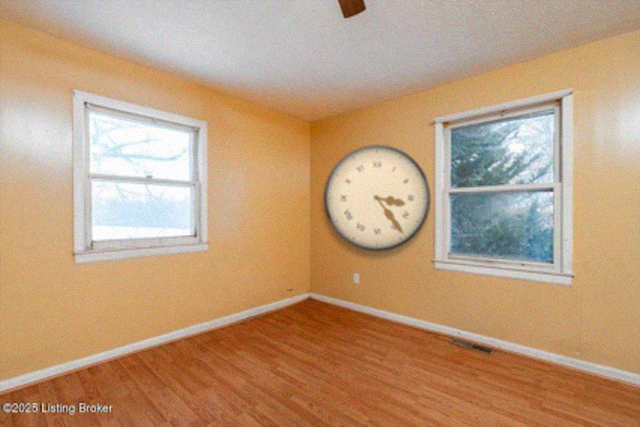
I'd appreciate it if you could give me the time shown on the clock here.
3:24
